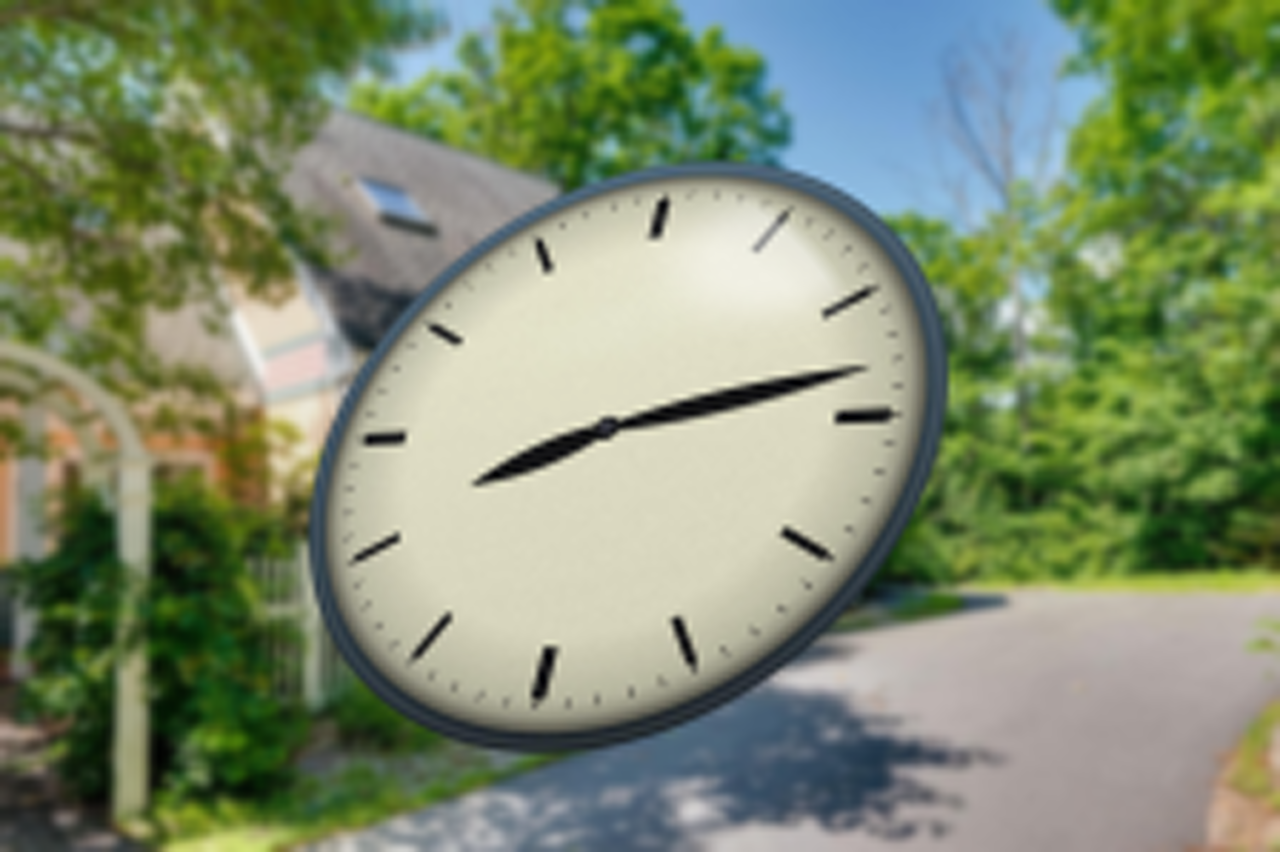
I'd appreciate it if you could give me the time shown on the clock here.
8:13
